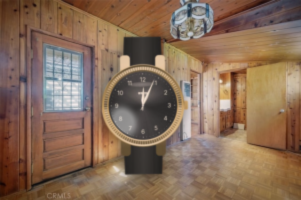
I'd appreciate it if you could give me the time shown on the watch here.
12:04
